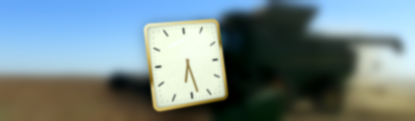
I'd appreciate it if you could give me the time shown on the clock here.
6:28
